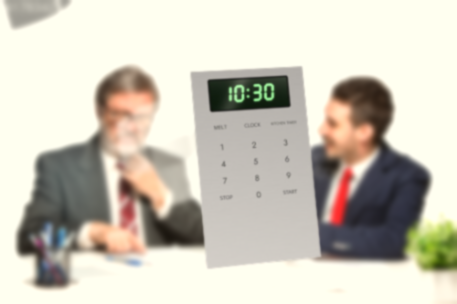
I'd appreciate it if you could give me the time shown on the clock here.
10:30
